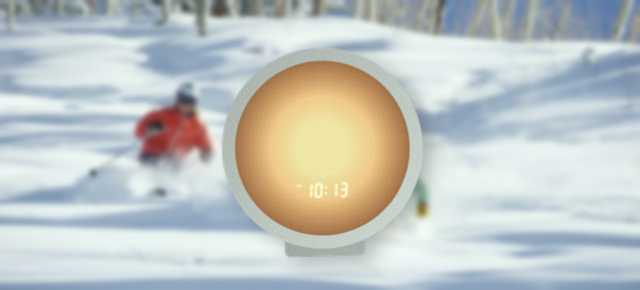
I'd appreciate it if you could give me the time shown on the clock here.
10:13
